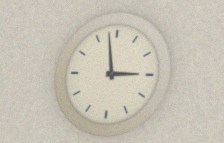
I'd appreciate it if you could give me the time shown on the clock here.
2:58
